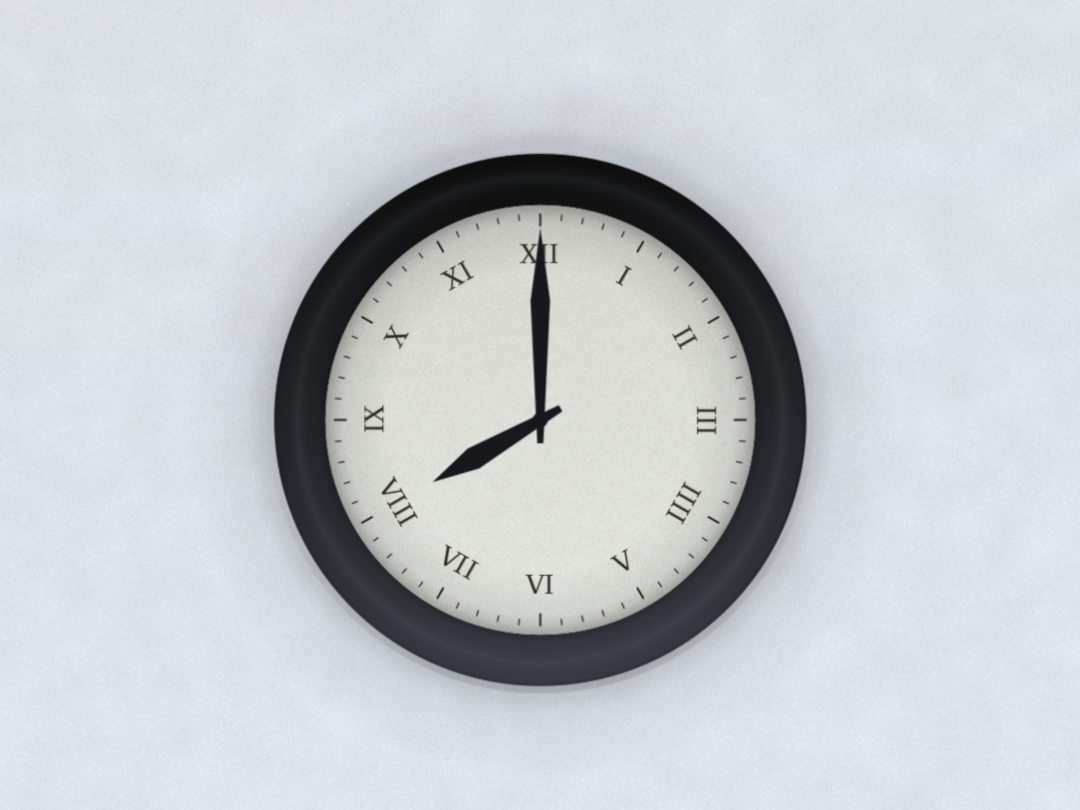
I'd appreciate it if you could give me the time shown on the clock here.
8:00
